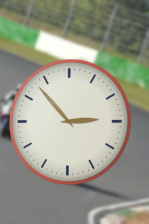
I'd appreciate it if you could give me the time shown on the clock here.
2:53
